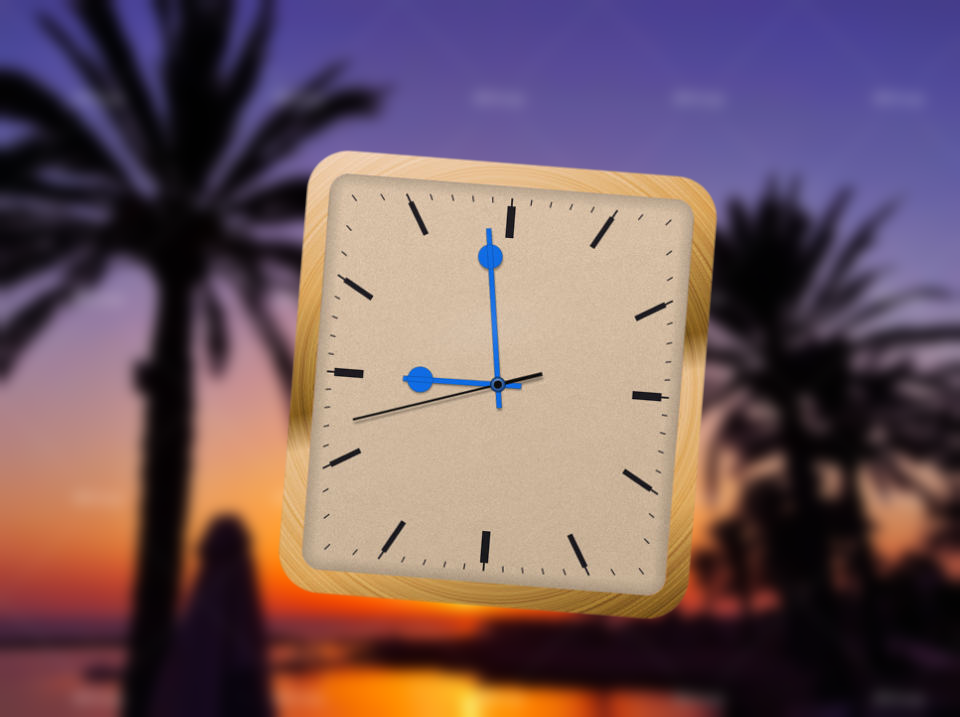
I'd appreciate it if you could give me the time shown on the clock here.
8:58:42
